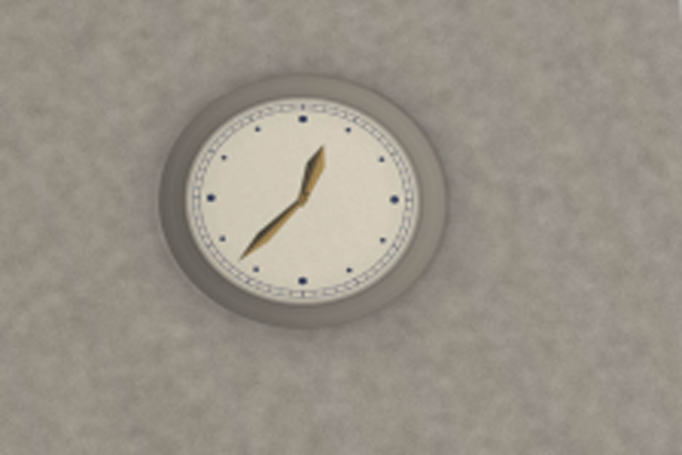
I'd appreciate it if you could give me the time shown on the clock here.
12:37
